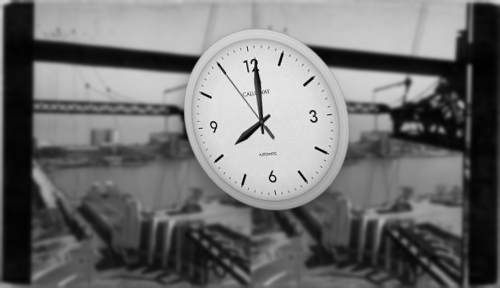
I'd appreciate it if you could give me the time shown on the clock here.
8:00:55
